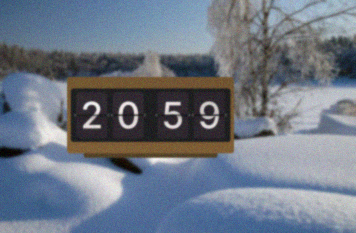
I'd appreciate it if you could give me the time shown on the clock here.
20:59
